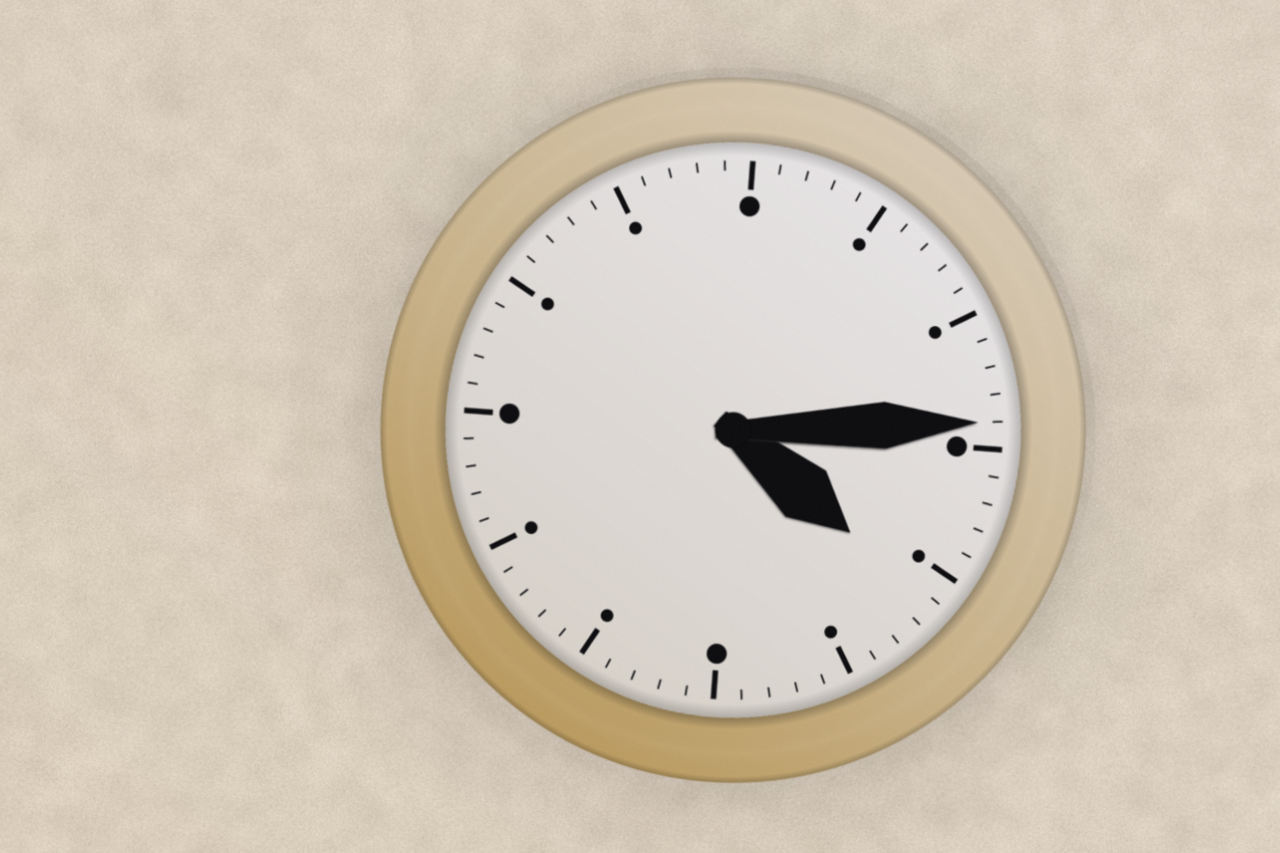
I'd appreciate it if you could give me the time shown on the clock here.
4:14
